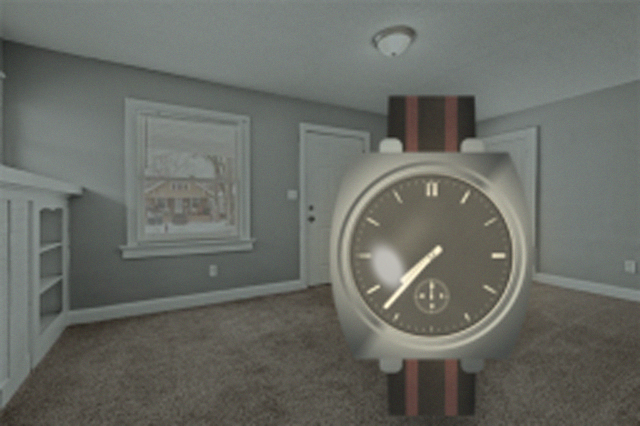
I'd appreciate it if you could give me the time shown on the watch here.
7:37
